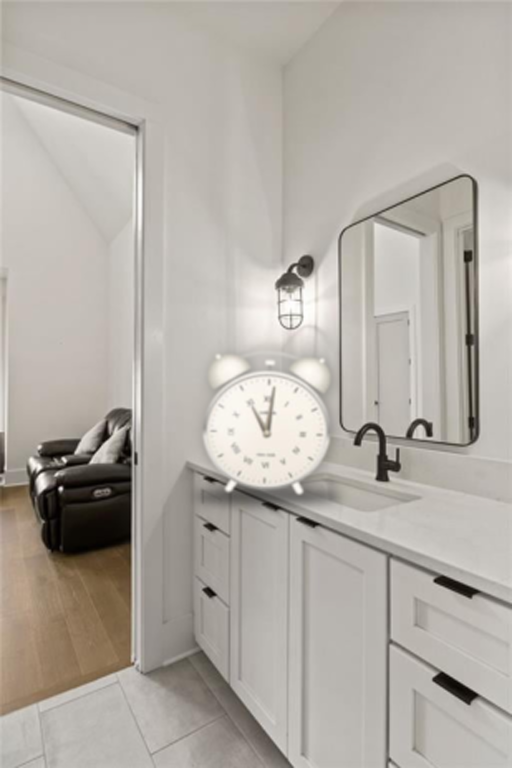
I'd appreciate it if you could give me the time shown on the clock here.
11:01
